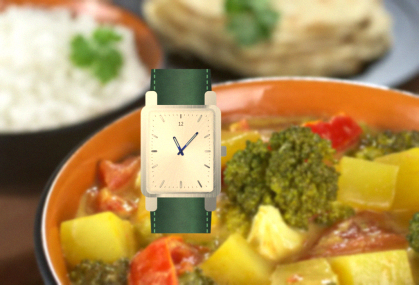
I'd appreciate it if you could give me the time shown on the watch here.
11:07
